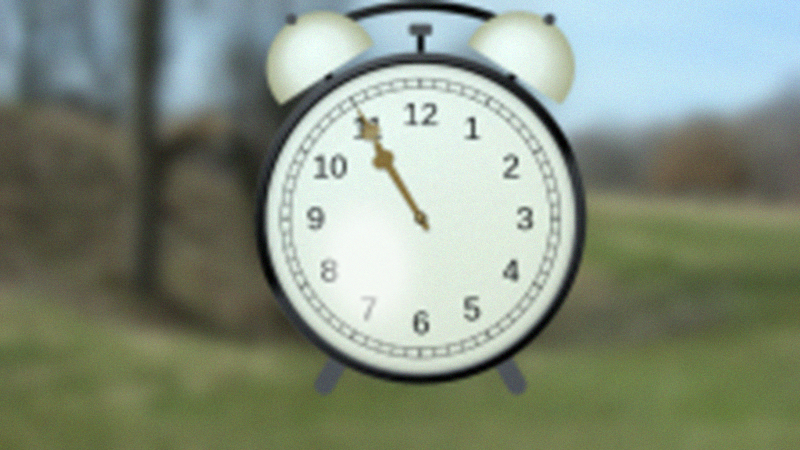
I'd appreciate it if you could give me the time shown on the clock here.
10:55
